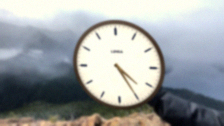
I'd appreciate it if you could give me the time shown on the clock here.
4:25
